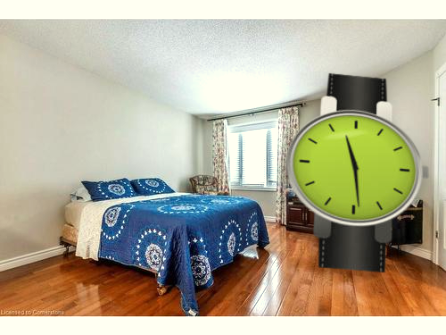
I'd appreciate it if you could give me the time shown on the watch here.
11:29
